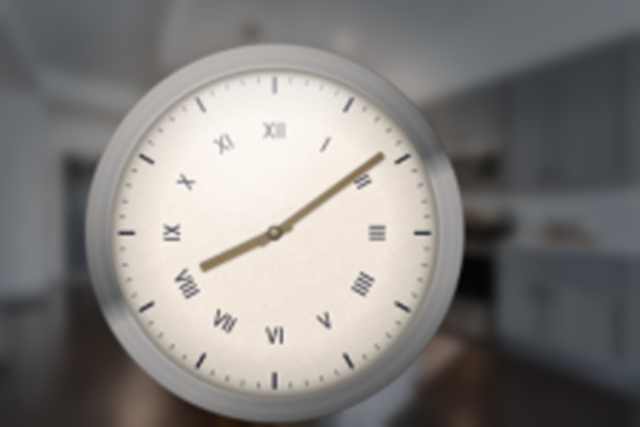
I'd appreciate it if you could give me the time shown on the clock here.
8:09
